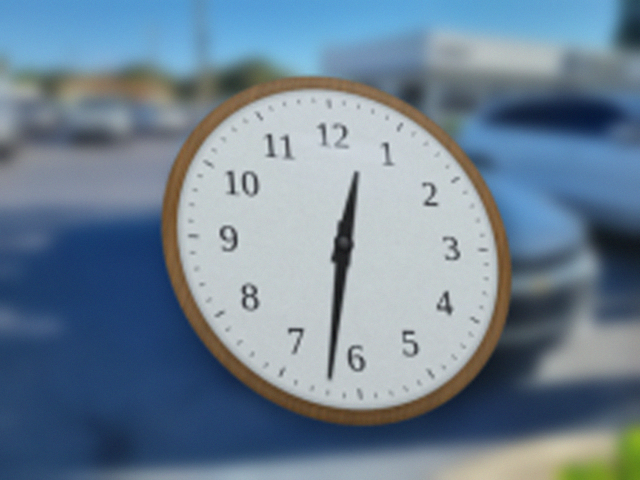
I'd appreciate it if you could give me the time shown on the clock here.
12:32
